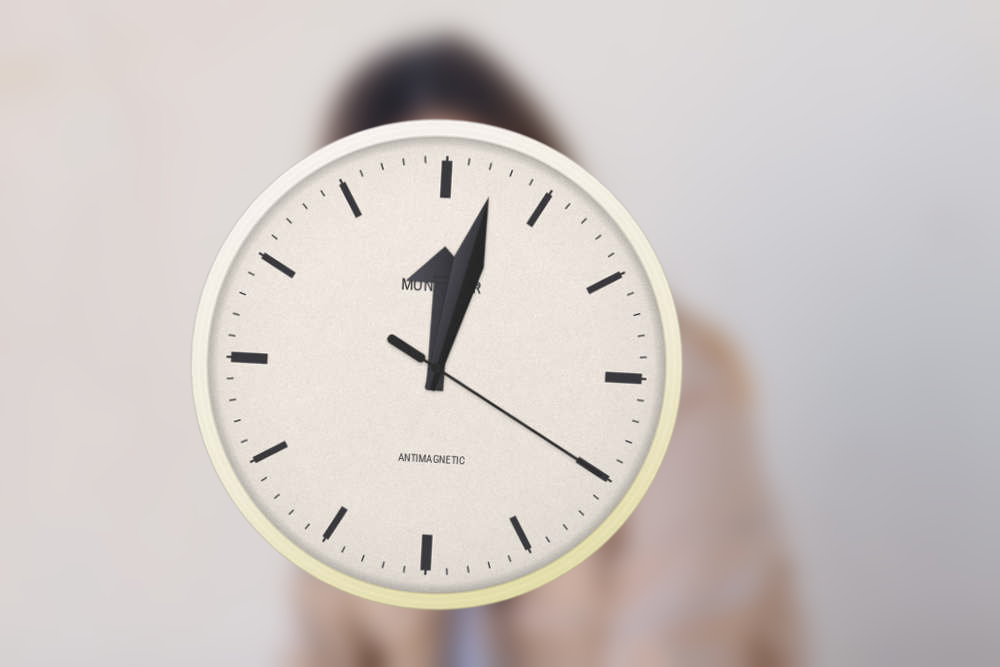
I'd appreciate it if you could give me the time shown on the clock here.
12:02:20
